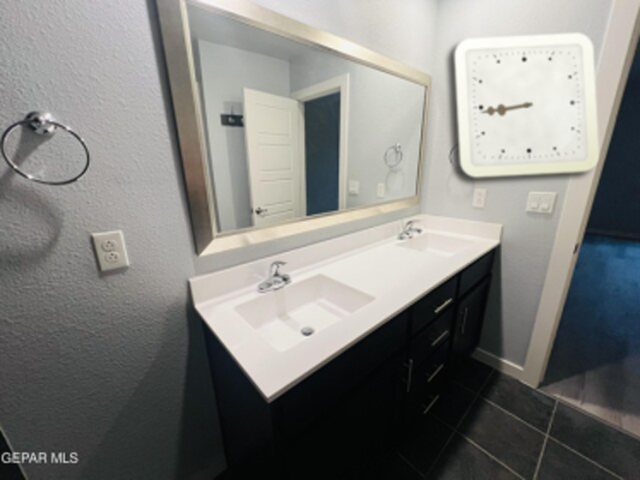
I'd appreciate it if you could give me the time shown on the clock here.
8:44
